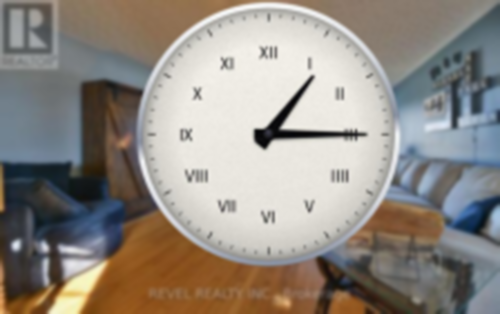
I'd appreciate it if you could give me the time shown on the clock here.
1:15
